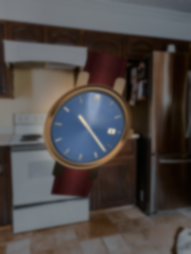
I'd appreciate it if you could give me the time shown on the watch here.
10:22
